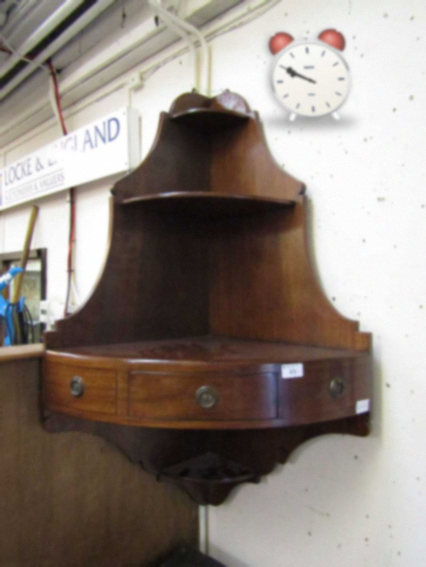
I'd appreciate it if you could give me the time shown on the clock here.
9:50
